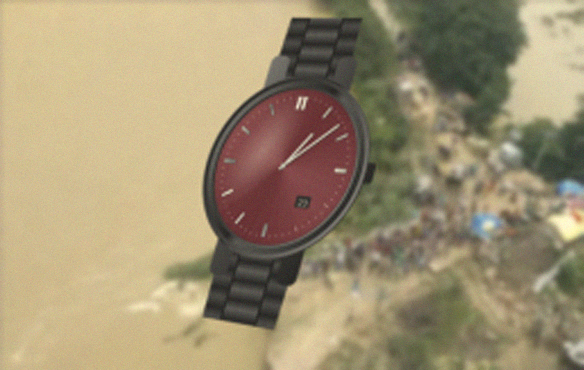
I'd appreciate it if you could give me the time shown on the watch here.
1:08
